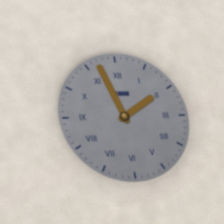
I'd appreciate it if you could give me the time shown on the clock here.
1:57
